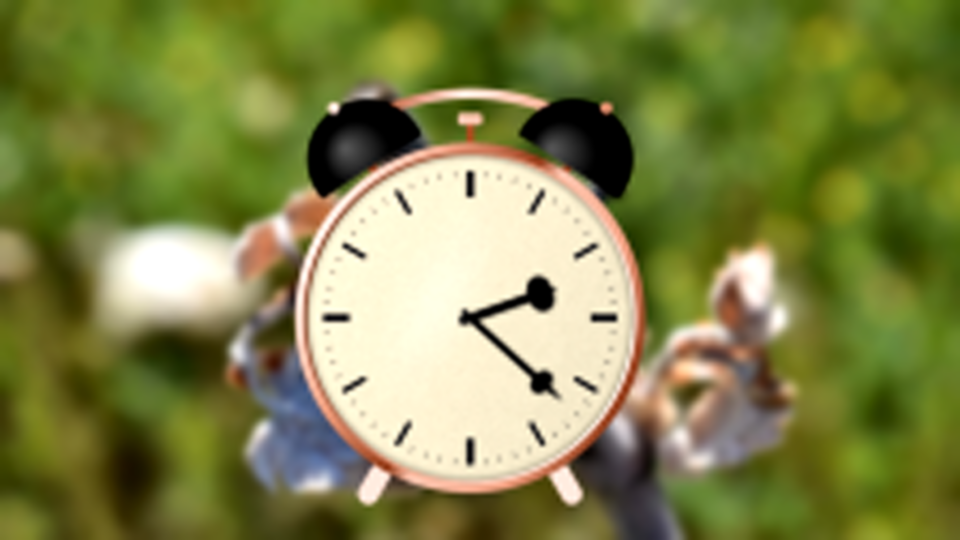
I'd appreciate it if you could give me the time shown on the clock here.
2:22
